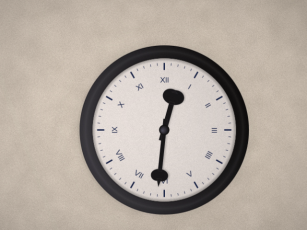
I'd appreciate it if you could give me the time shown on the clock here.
12:31
